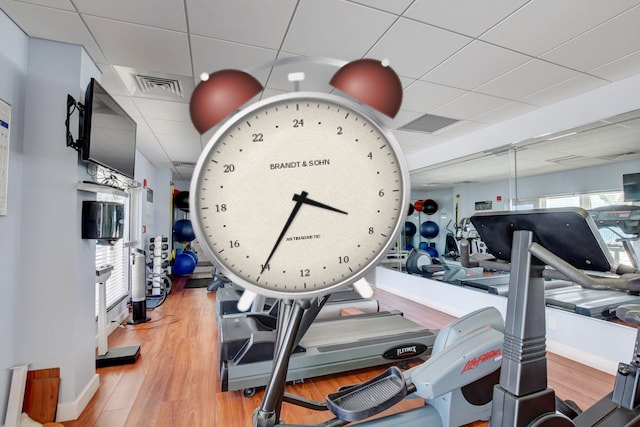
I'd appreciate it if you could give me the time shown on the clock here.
7:35
